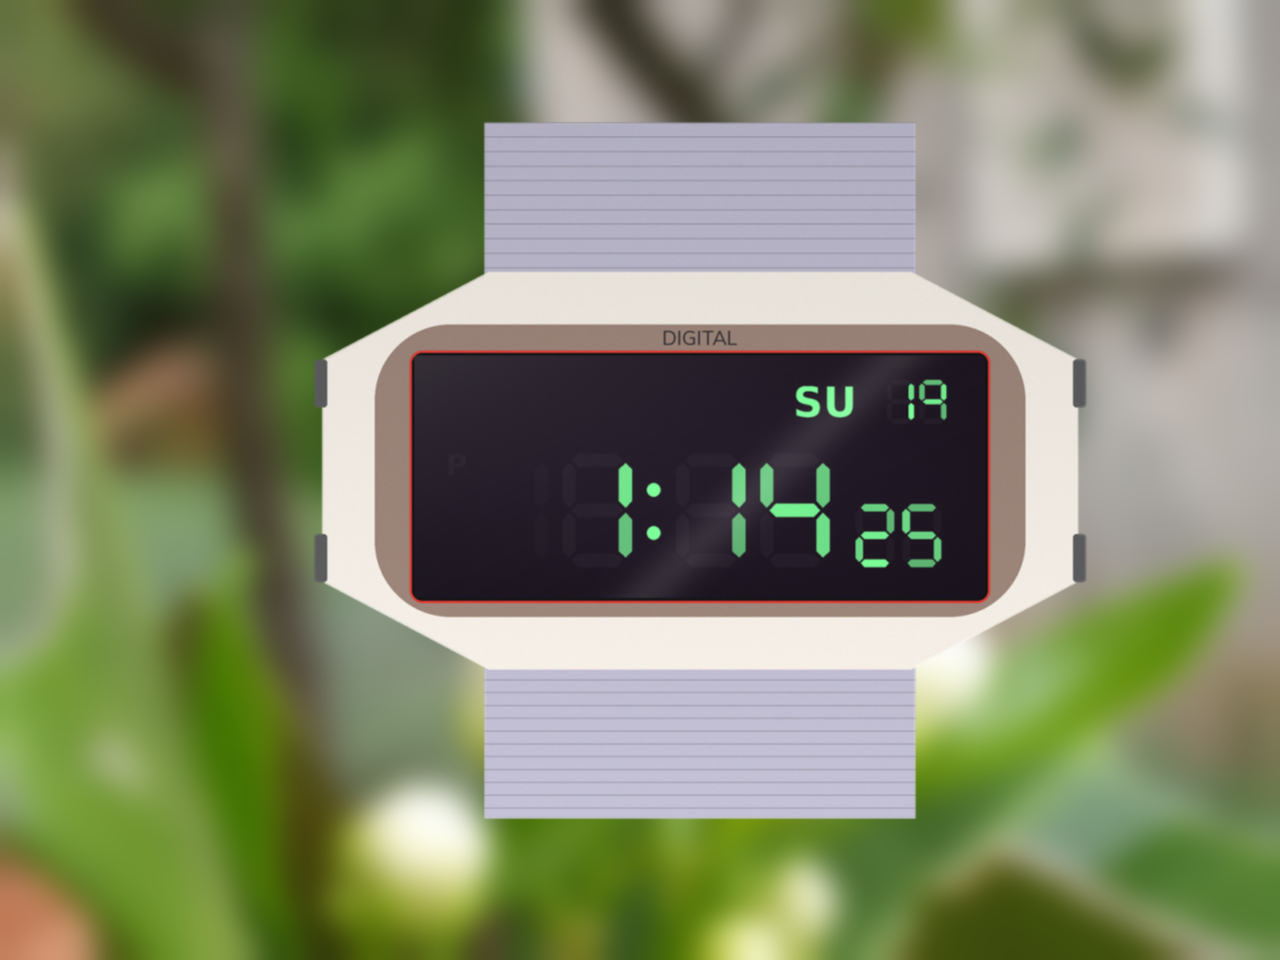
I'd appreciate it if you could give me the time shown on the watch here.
1:14:25
